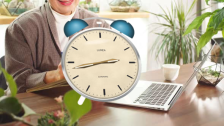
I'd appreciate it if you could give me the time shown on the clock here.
2:43
